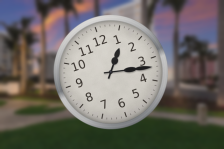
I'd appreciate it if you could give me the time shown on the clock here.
1:17
